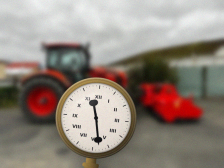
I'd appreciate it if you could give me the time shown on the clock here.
11:28
